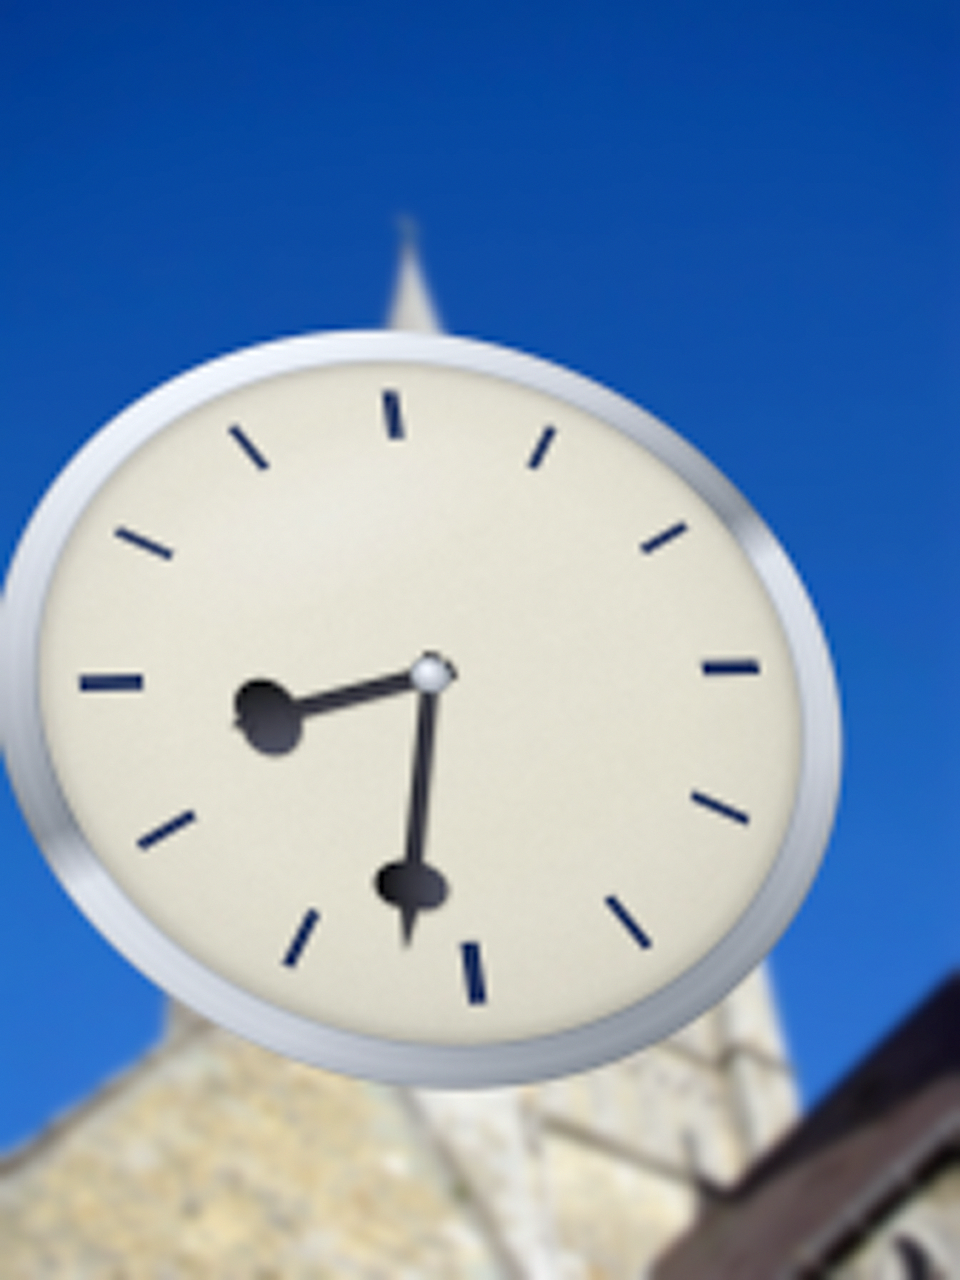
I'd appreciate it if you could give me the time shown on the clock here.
8:32
